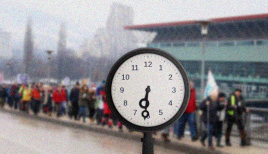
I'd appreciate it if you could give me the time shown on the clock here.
6:31
